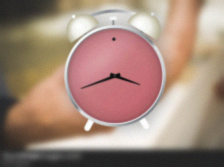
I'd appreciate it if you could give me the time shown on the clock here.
3:42
